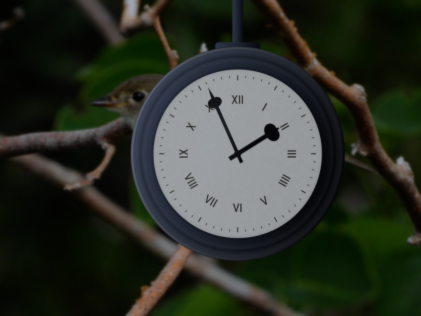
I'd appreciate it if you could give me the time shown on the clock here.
1:56
